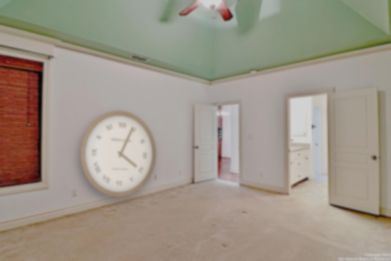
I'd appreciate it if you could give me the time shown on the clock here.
4:04
